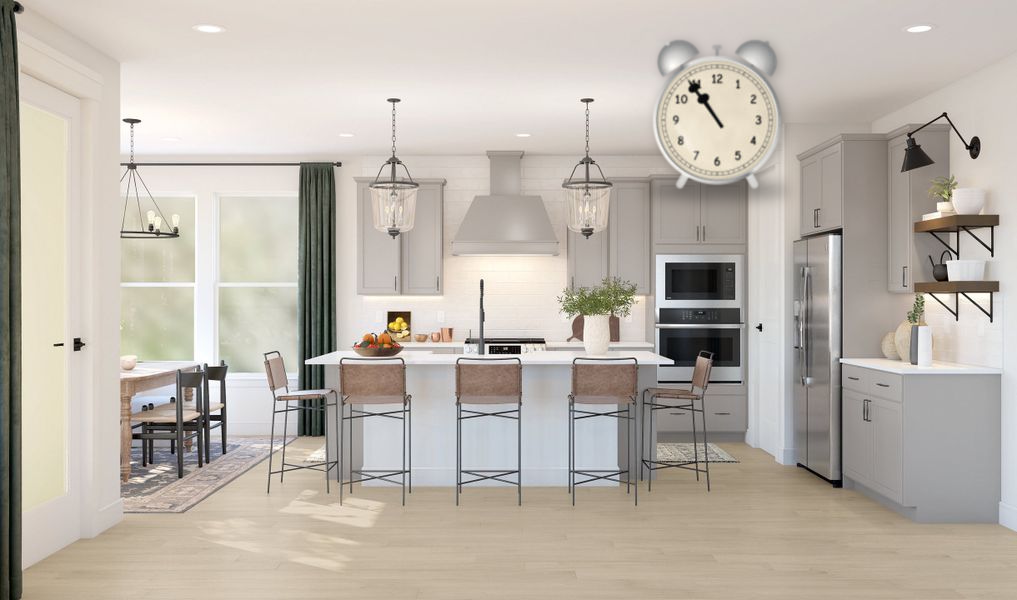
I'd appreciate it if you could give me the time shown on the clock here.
10:54
